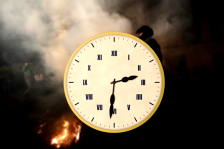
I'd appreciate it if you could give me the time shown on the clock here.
2:31
